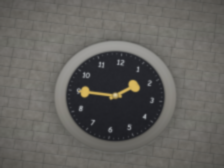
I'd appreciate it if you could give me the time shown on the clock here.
1:45
